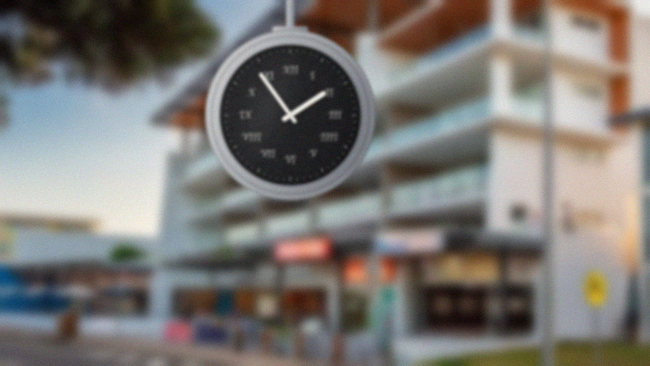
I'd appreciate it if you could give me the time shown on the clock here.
1:54
